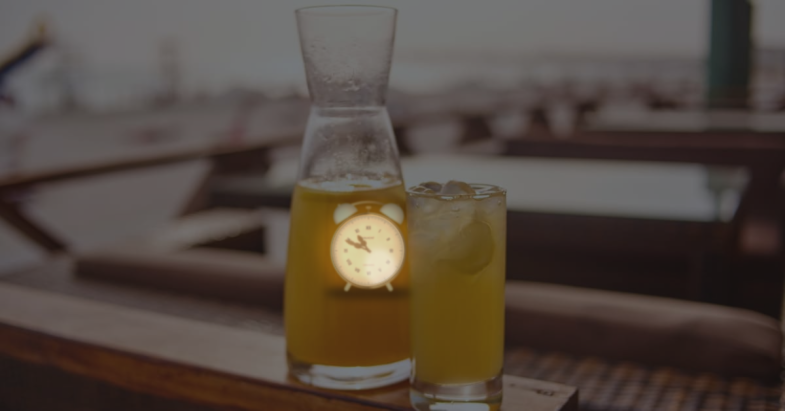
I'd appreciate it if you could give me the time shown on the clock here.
10:49
